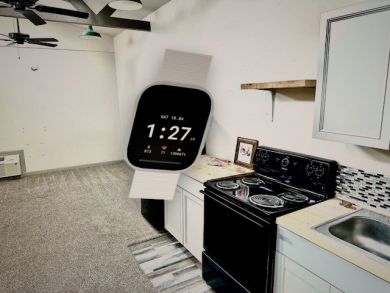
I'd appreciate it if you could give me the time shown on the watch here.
1:27
